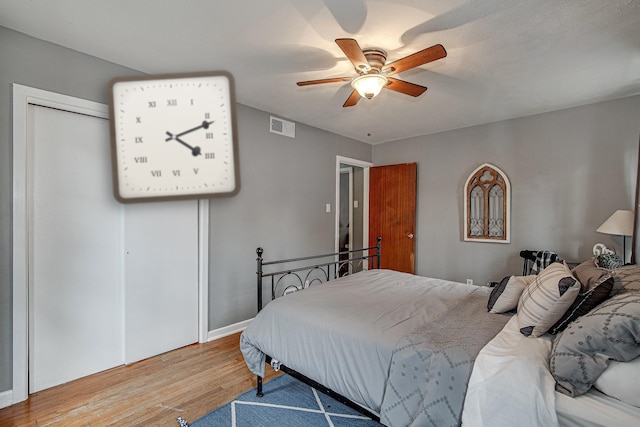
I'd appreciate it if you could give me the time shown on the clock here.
4:12
